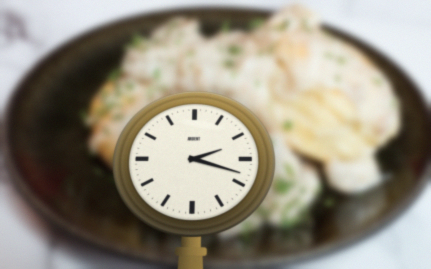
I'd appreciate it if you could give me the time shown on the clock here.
2:18
